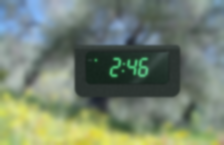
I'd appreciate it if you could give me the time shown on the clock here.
2:46
